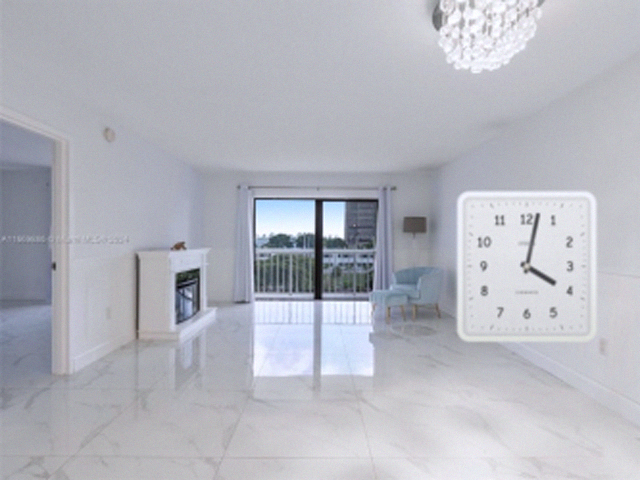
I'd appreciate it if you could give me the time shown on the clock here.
4:02
